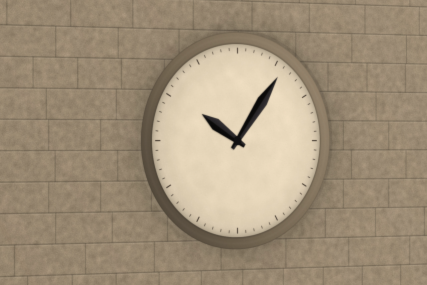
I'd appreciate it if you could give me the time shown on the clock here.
10:06
